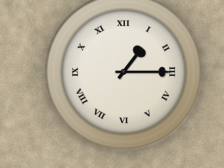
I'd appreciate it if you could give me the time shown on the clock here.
1:15
